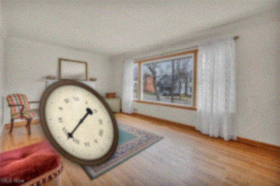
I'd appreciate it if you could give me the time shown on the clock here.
1:38
